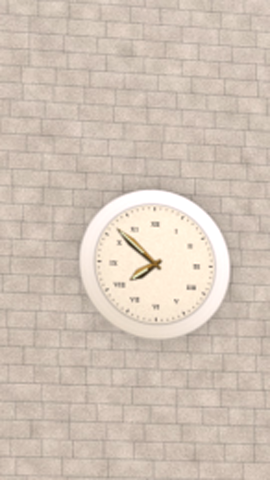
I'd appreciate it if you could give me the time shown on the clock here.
7:52
